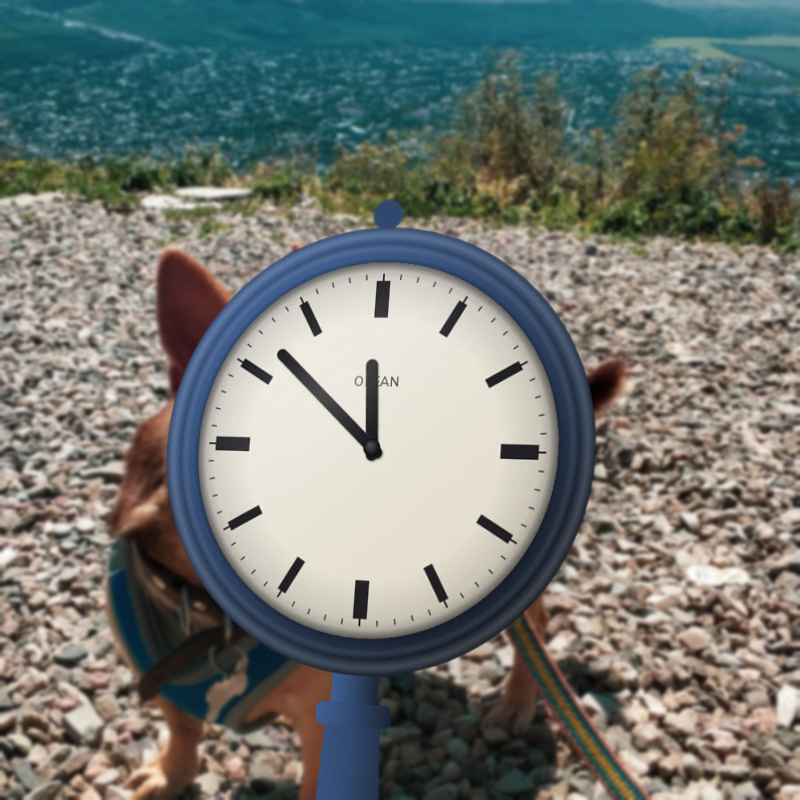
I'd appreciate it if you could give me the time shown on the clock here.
11:52
